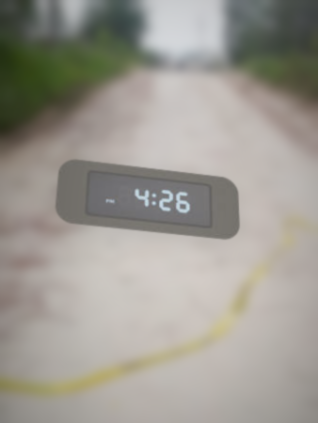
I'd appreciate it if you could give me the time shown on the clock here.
4:26
